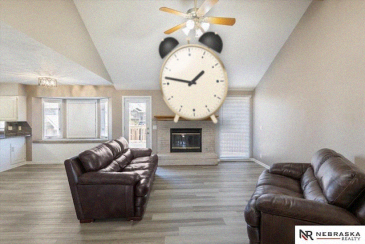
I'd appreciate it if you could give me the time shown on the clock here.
1:47
